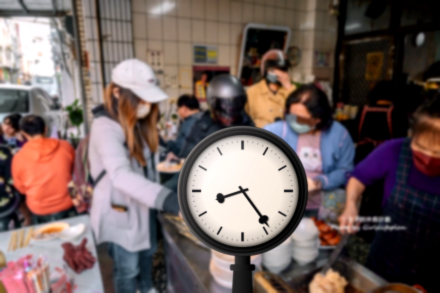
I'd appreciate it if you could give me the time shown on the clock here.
8:24
